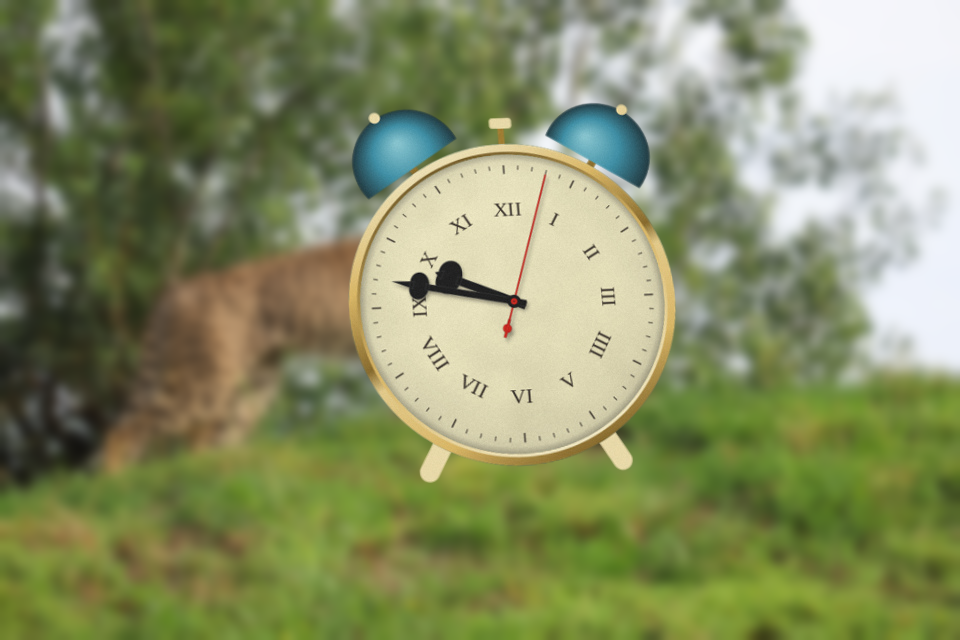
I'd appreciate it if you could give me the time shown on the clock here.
9:47:03
